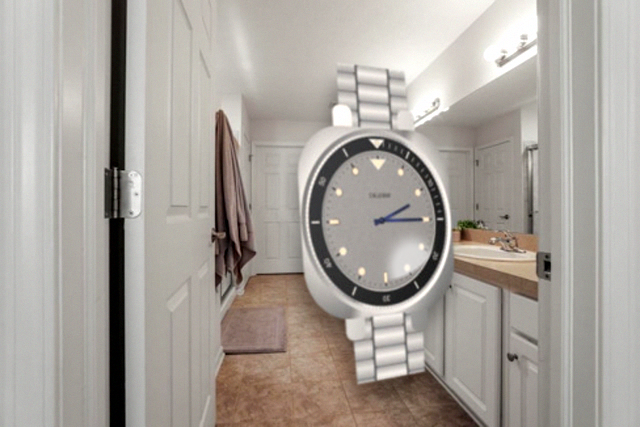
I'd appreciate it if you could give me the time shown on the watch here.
2:15
